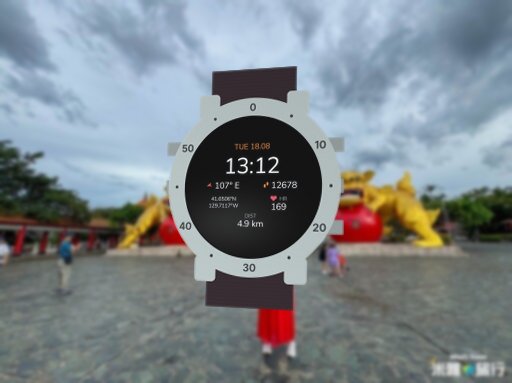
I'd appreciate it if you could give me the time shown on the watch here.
13:12
